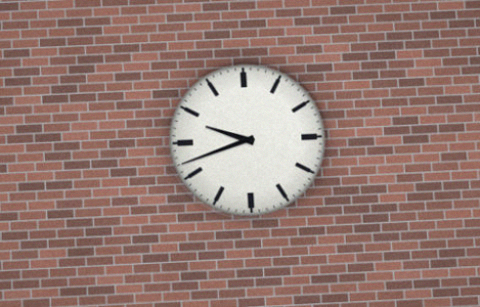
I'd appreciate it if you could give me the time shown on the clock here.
9:42
